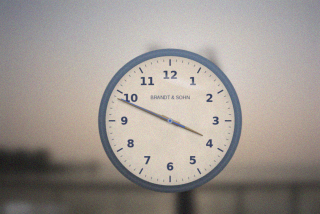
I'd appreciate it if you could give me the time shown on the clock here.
3:48:49
